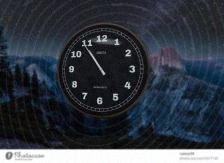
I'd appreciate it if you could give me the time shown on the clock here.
10:54
